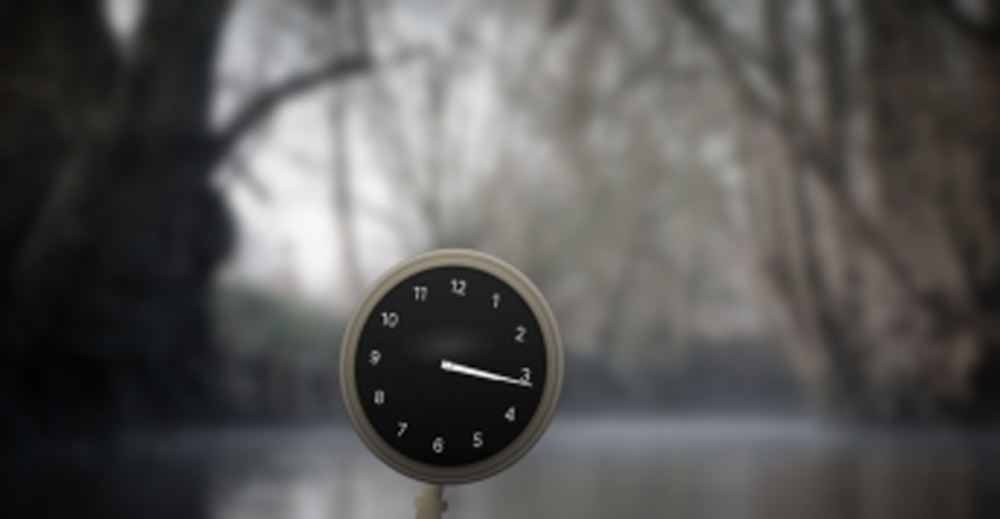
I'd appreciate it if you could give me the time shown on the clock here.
3:16
